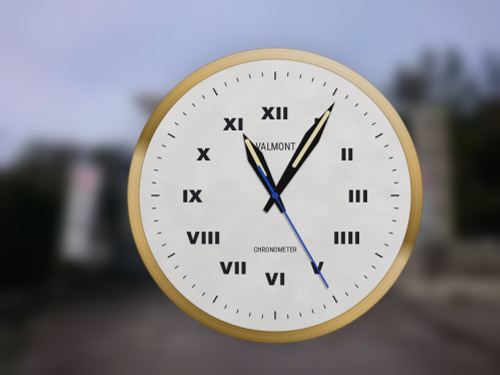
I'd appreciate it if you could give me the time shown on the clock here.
11:05:25
